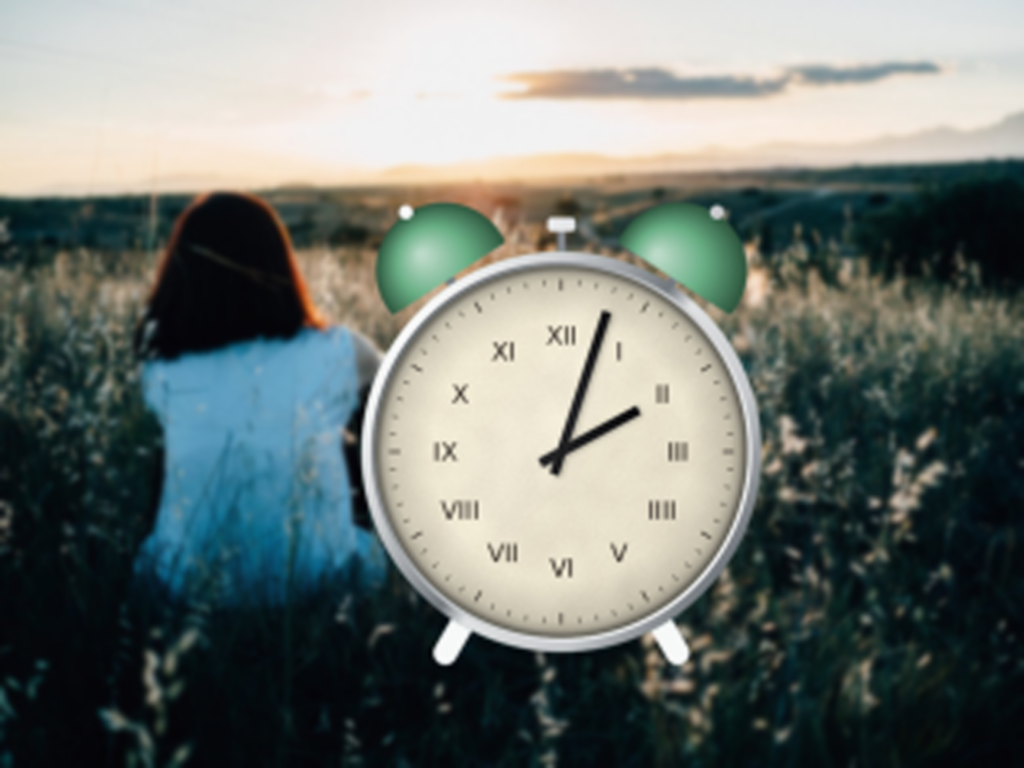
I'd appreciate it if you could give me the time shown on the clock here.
2:03
